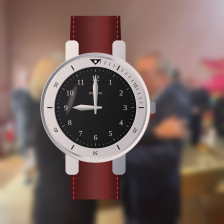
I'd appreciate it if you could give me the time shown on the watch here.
9:00
